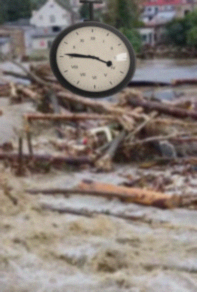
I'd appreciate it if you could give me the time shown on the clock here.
3:46
